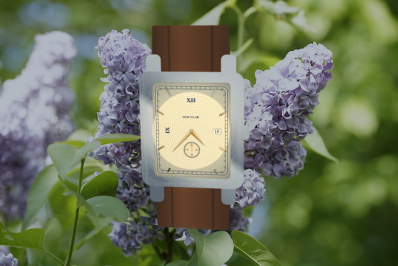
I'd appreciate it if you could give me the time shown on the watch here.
4:37
